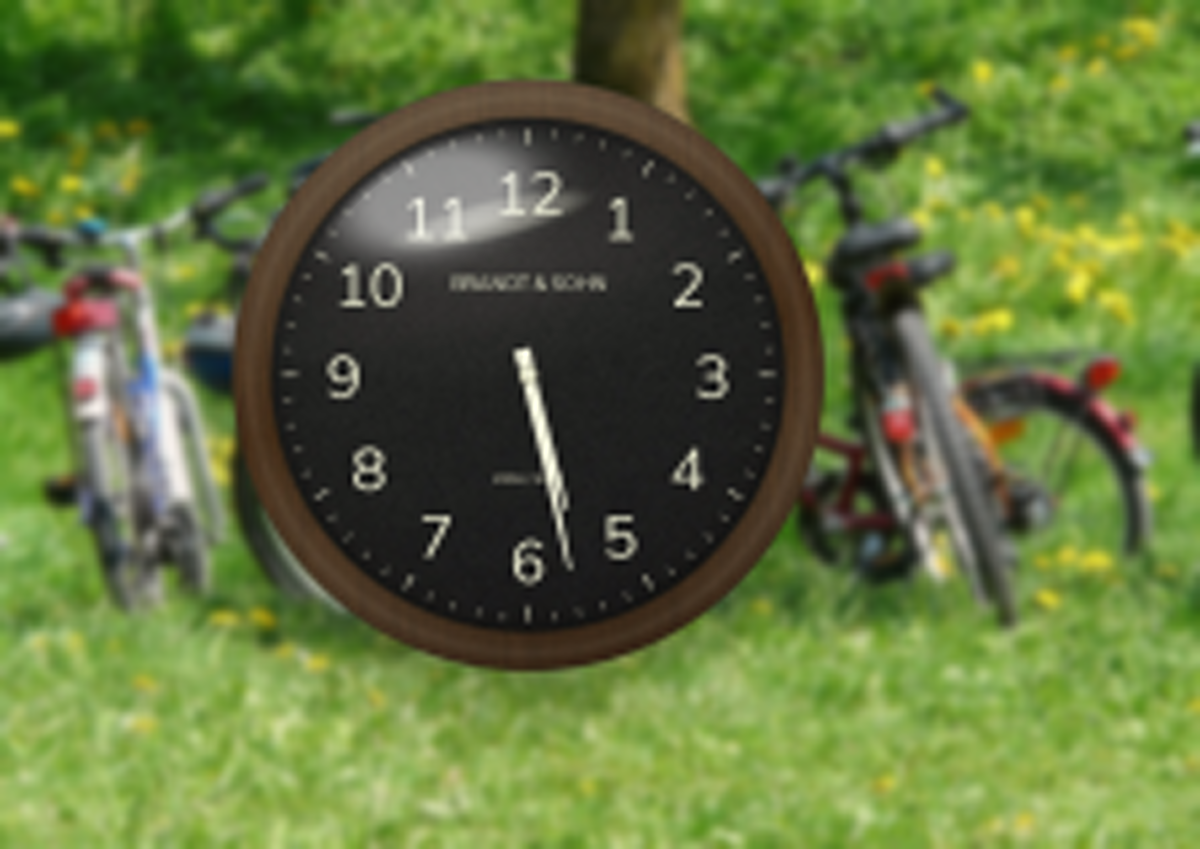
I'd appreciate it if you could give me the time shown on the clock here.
5:28
